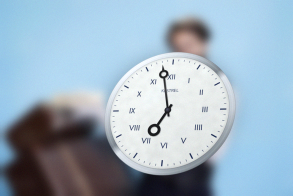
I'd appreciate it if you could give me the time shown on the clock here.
6:58
